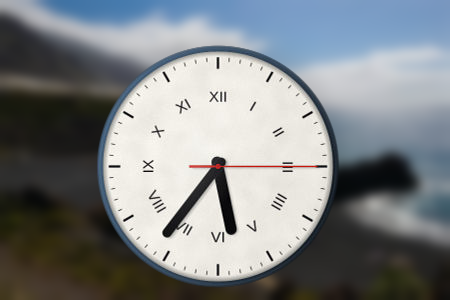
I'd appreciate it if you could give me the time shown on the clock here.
5:36:15
